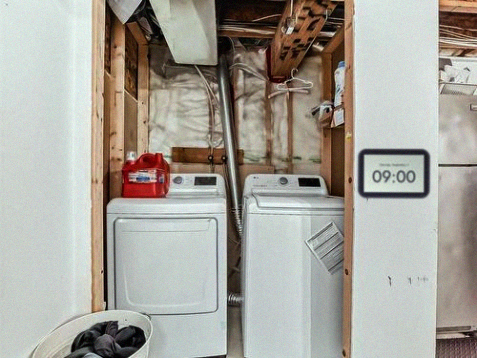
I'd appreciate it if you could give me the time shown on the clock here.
9:00
